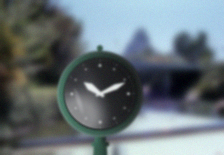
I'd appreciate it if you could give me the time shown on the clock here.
10:11
